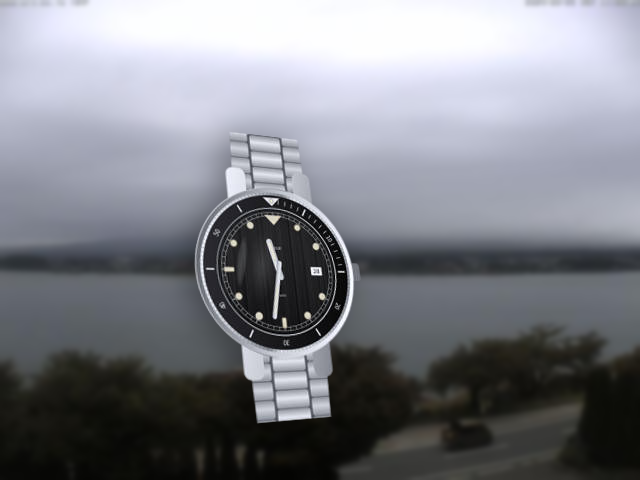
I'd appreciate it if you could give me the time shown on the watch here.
11:32
